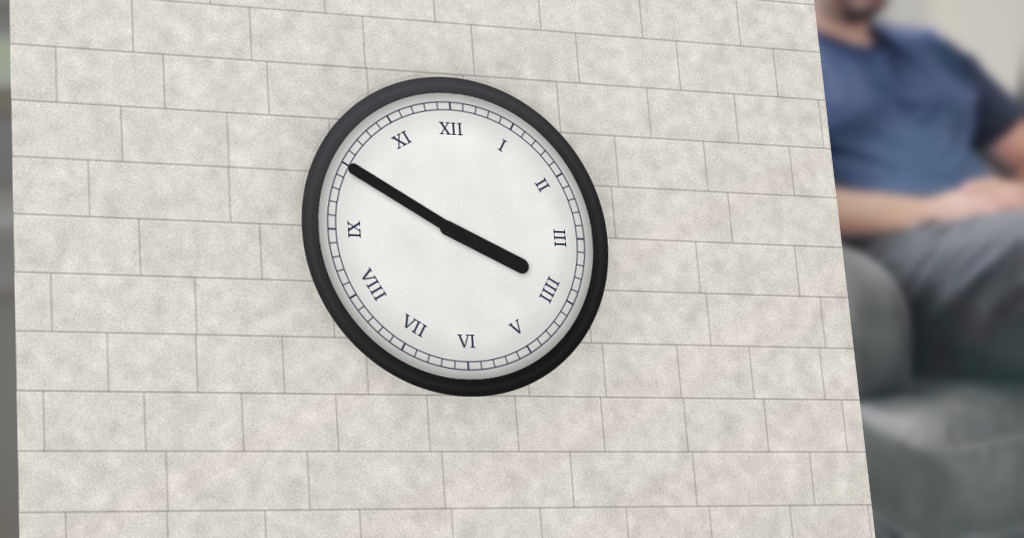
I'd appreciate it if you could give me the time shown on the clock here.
3:50
